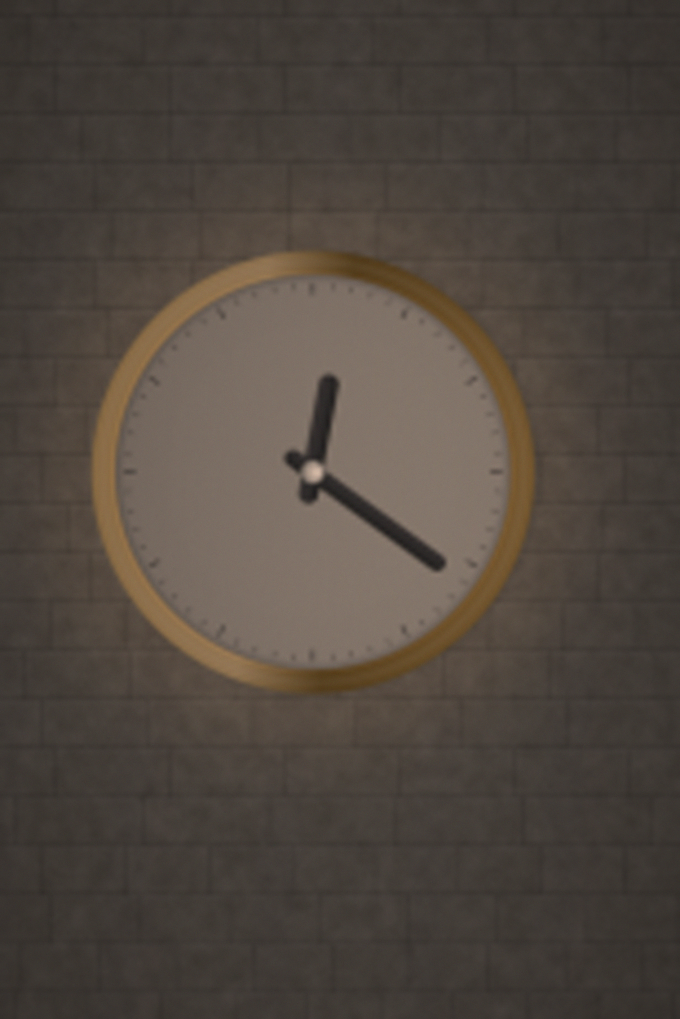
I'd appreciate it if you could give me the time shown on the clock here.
12:21
